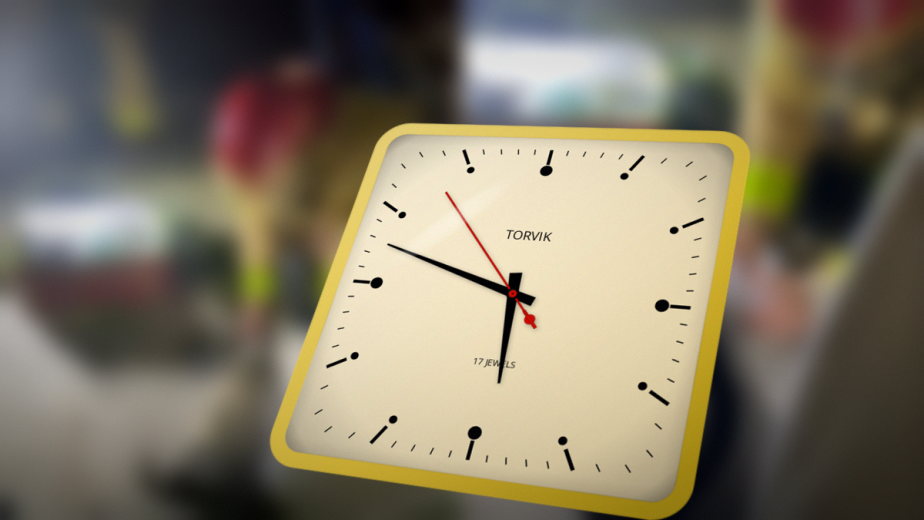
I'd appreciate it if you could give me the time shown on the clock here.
5:47:53
